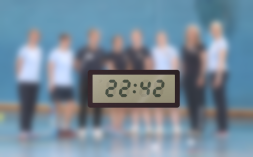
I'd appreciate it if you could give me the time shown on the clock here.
22:42
